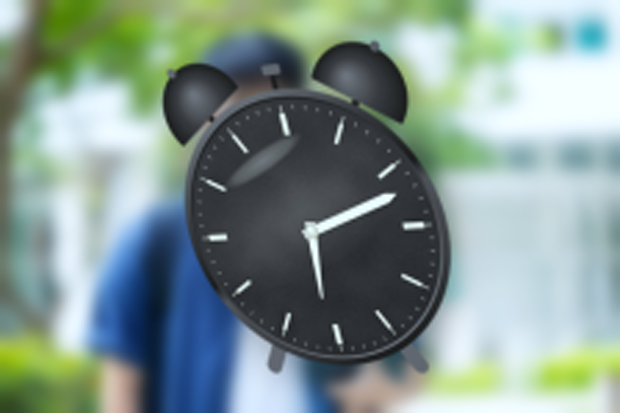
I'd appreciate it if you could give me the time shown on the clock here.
6:12
